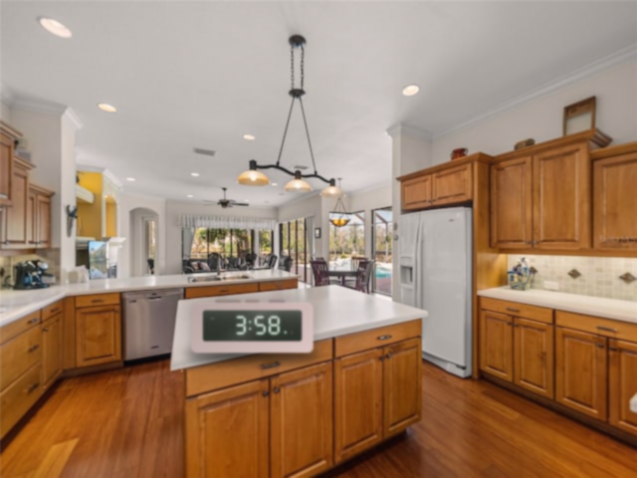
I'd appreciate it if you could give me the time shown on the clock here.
3:58
